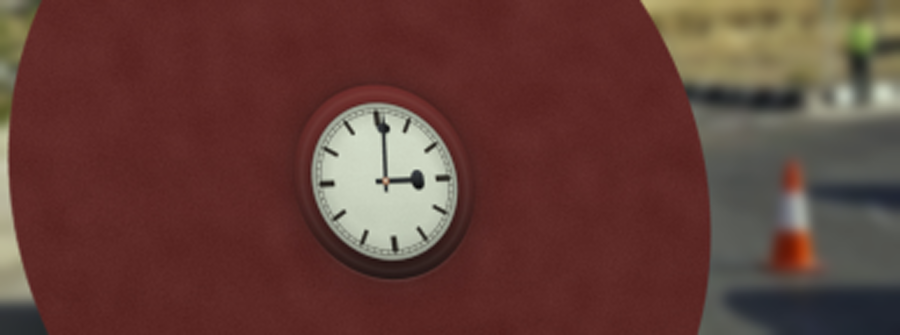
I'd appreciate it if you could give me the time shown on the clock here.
3:01
